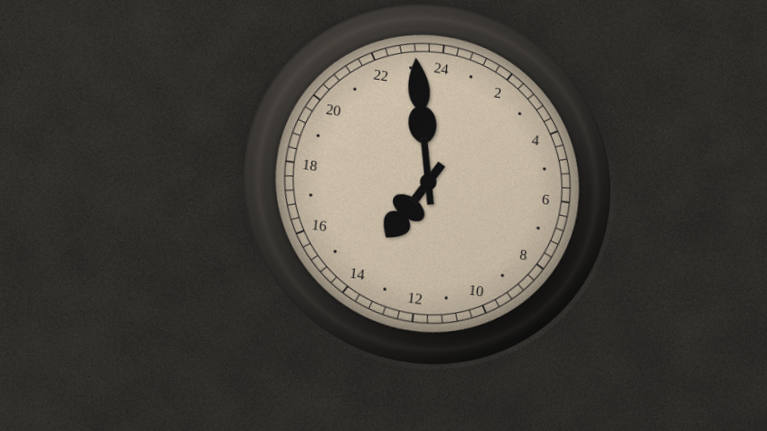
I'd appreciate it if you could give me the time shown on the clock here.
13:58
